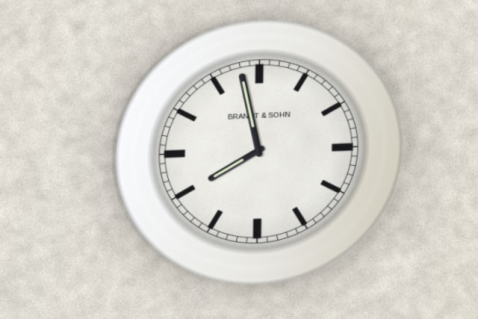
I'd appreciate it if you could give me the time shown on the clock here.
7:58
